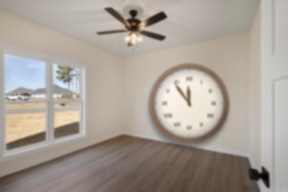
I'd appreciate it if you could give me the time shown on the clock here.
11:54
